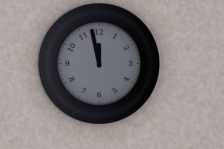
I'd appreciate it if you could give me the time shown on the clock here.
11:58
